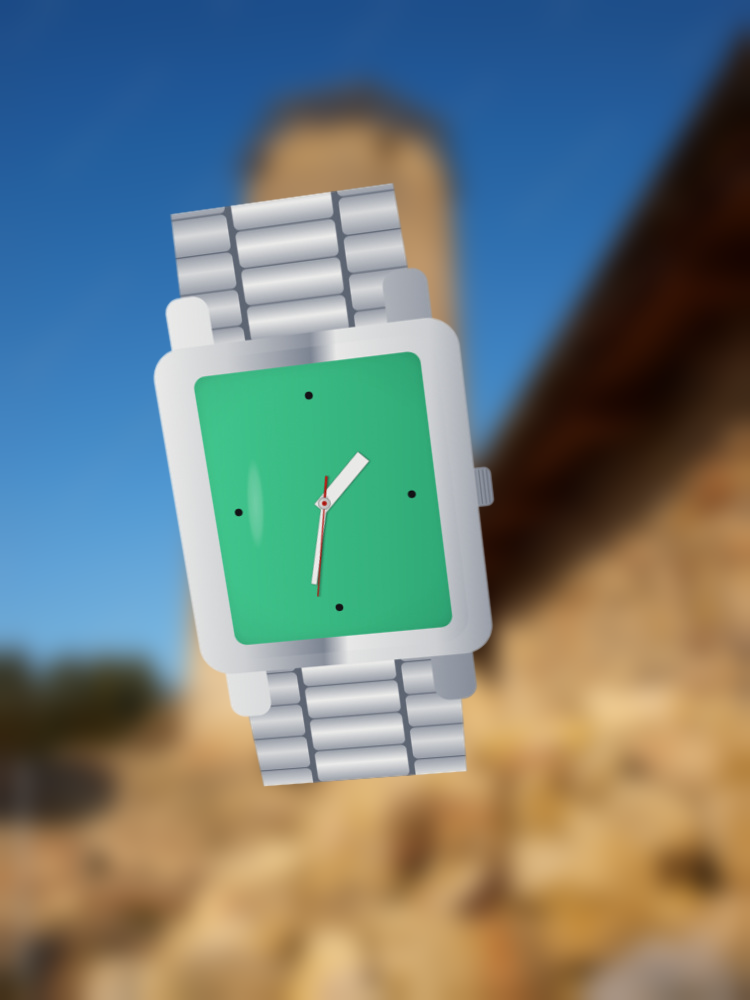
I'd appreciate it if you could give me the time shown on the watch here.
1:32:32
